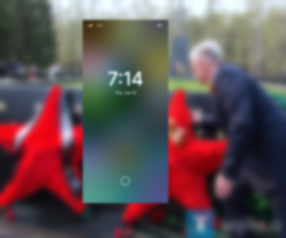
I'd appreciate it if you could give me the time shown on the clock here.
7:14
